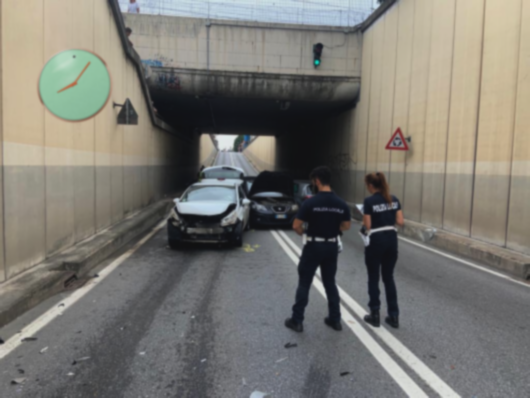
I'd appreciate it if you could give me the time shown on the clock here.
8:06
